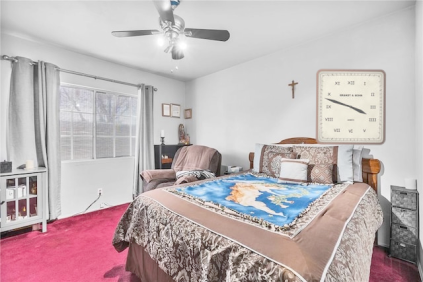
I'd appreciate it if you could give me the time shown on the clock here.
3:48
